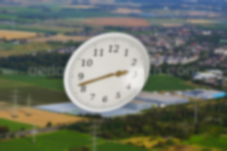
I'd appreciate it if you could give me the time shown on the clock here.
2:42
